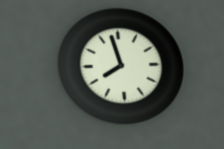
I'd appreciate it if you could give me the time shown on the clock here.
7:58
